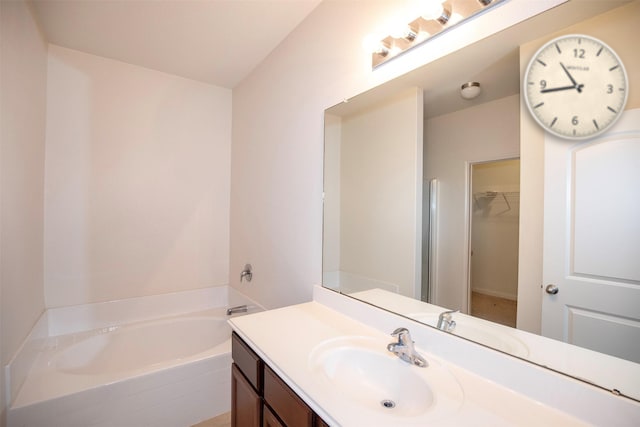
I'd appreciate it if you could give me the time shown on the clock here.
10:43
